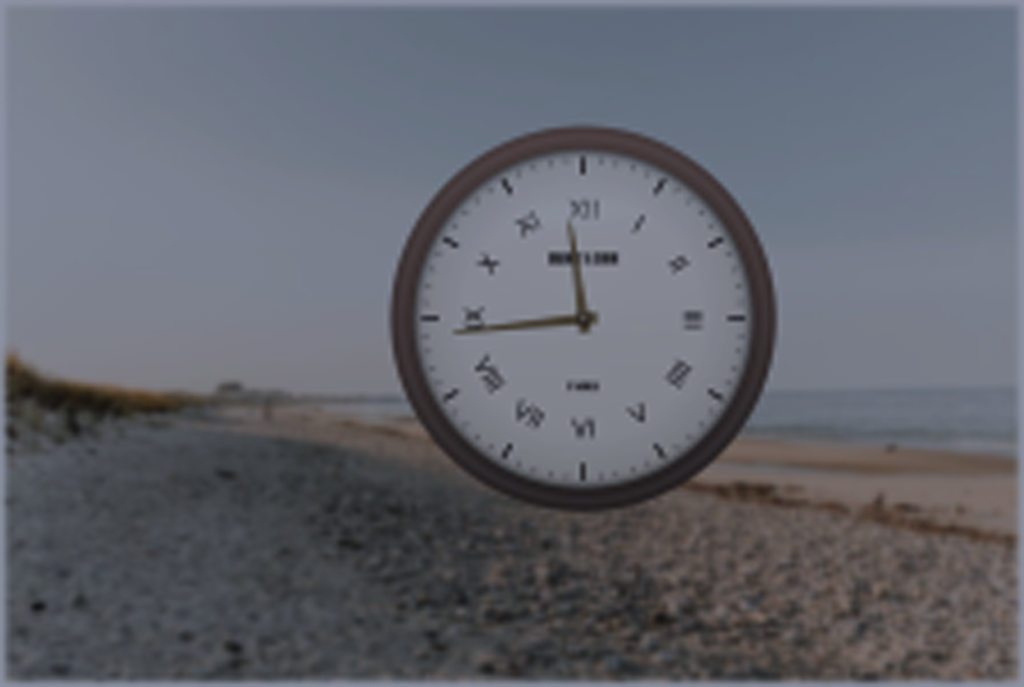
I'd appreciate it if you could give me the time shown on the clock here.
11:44
